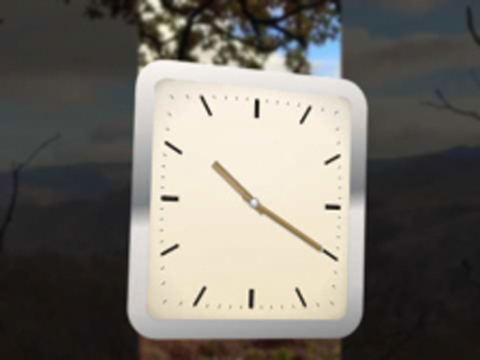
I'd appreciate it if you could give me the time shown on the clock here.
10:20
